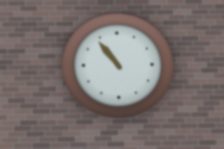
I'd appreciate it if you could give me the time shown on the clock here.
10:54
